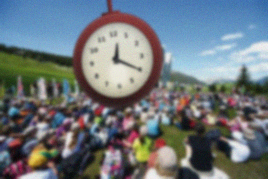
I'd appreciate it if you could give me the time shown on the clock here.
12:20
